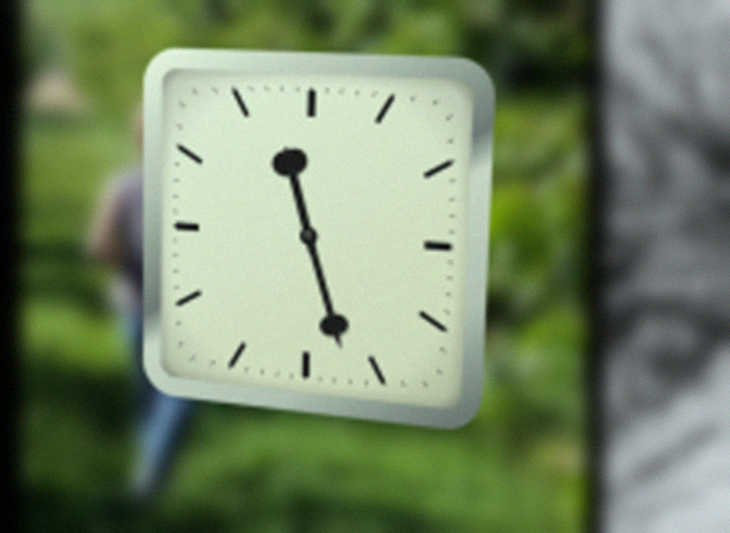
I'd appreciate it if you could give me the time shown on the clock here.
11:27
